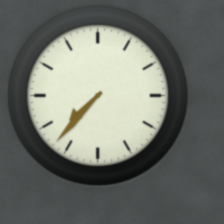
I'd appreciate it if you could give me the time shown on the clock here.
7:37
